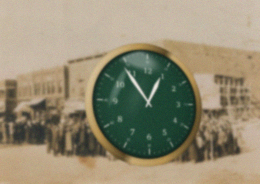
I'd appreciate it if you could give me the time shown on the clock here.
12:54
